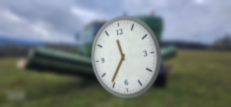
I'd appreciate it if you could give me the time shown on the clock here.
11:36
